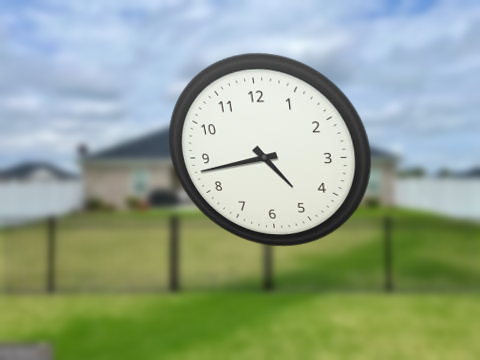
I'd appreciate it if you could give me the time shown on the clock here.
4:43
